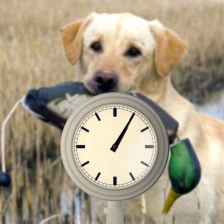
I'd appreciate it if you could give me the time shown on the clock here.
1:05
